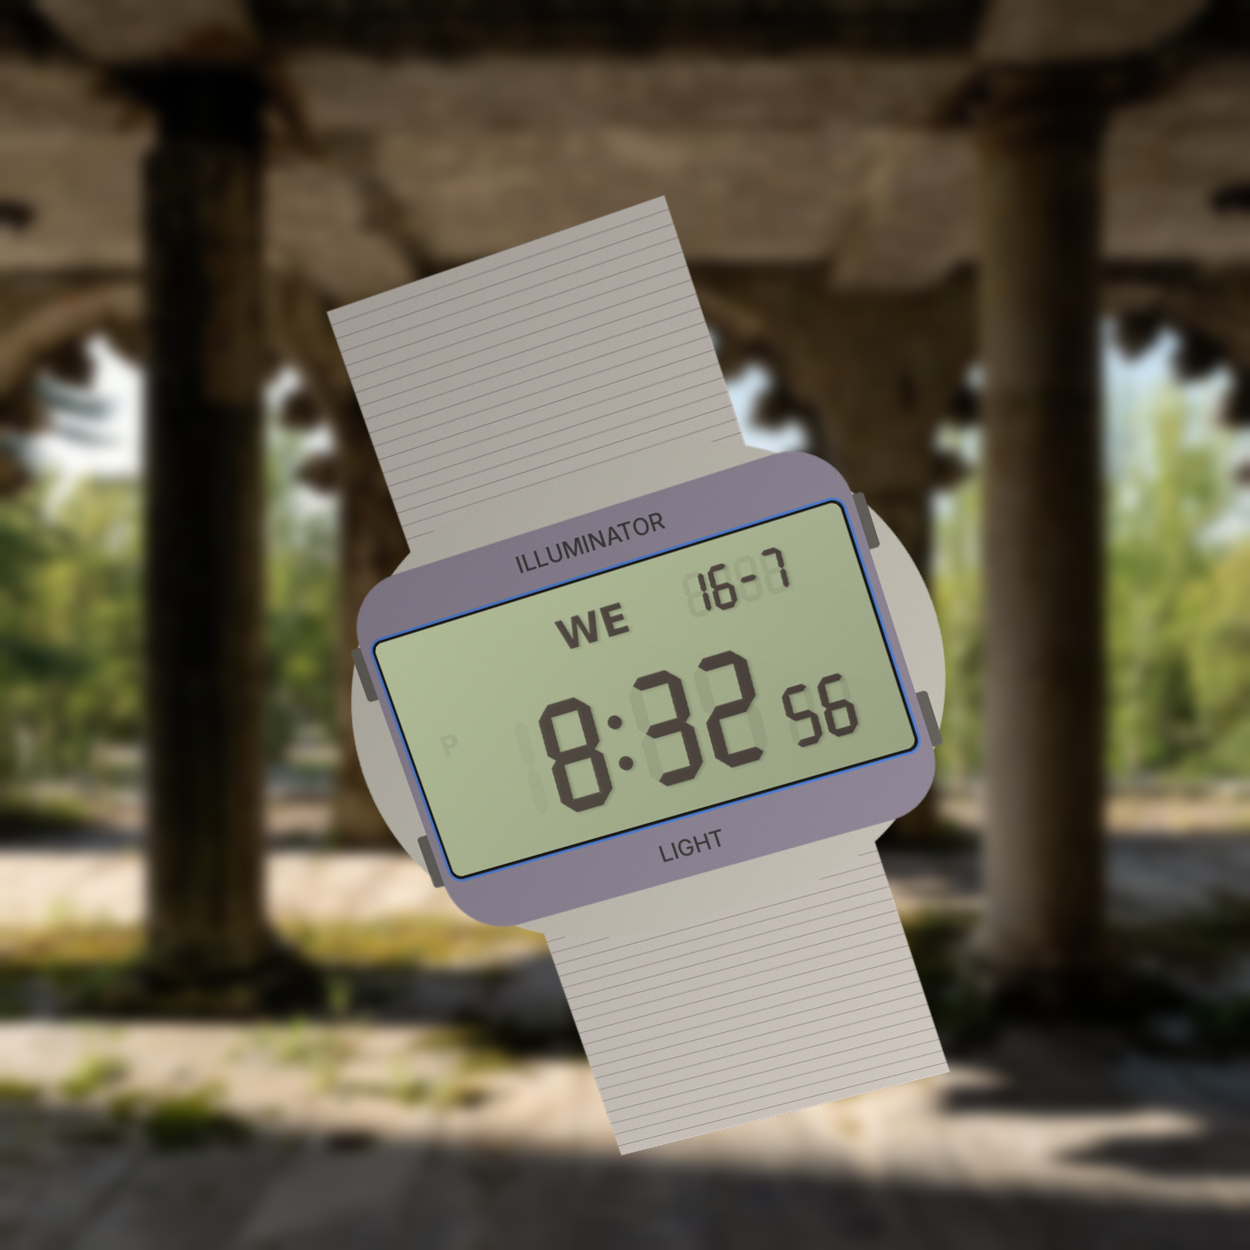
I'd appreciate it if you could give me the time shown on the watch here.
8:32:56
